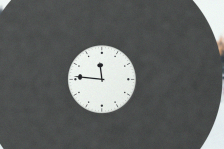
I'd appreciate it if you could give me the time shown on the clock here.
11:46
